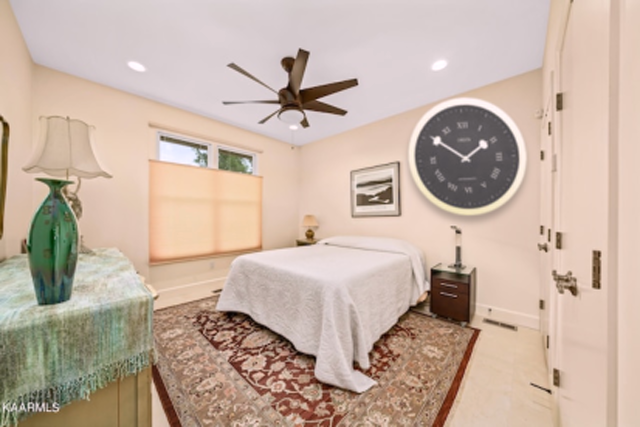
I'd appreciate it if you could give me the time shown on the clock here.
1:51
